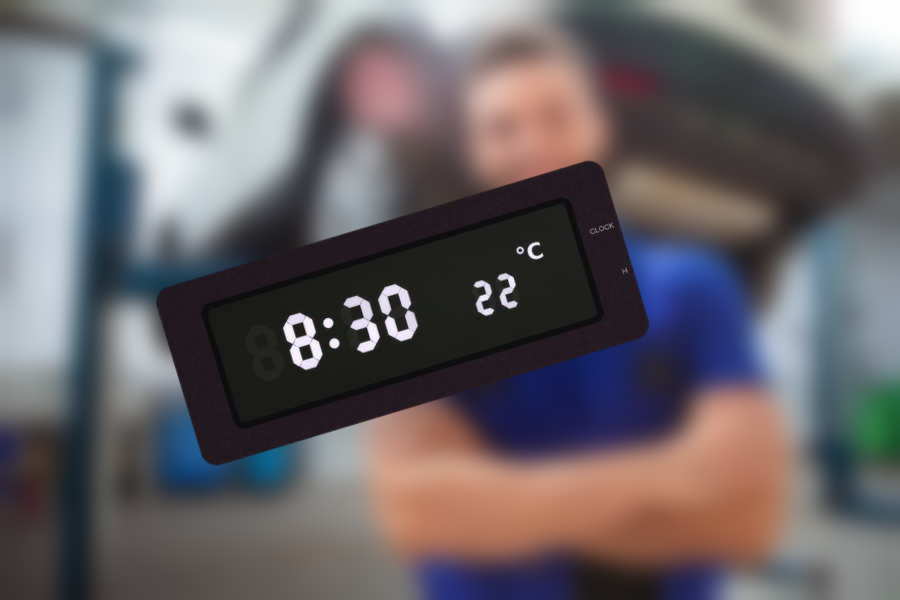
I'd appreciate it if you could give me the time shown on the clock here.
8:30
